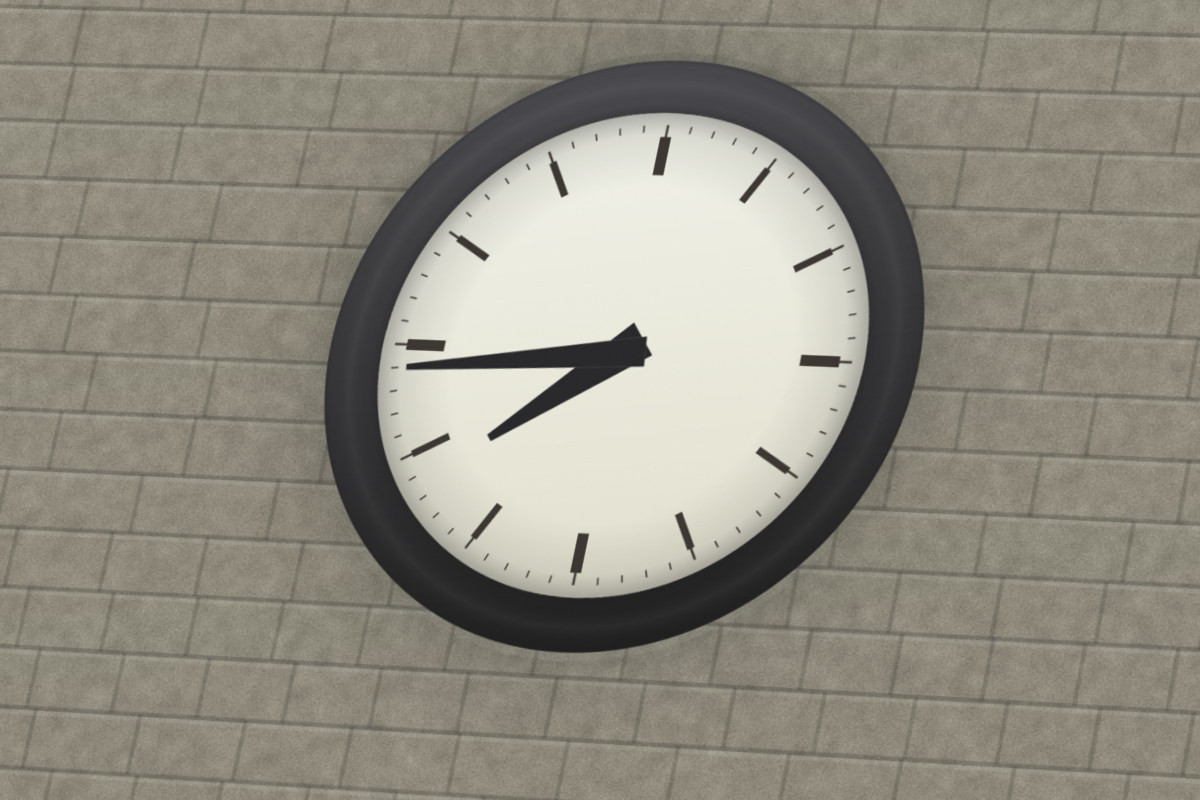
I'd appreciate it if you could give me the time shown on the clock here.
7:44
